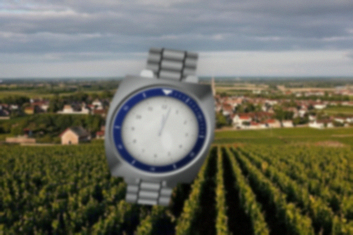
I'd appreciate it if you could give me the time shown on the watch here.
12:02
